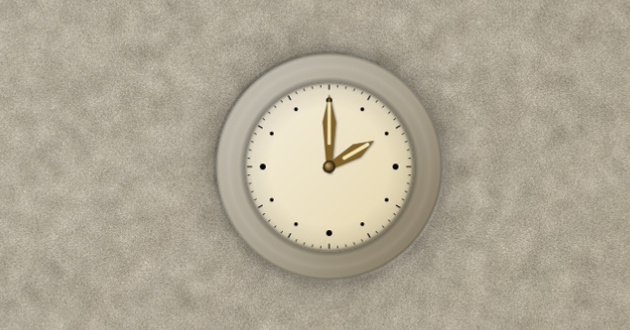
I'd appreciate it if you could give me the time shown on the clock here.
2:00
